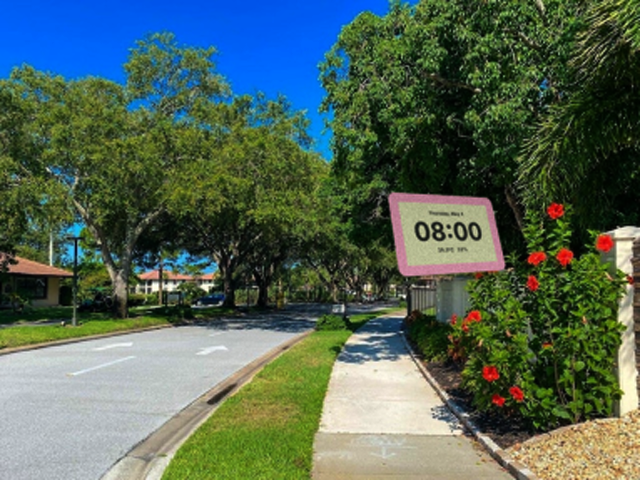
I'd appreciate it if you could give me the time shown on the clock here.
8:00
